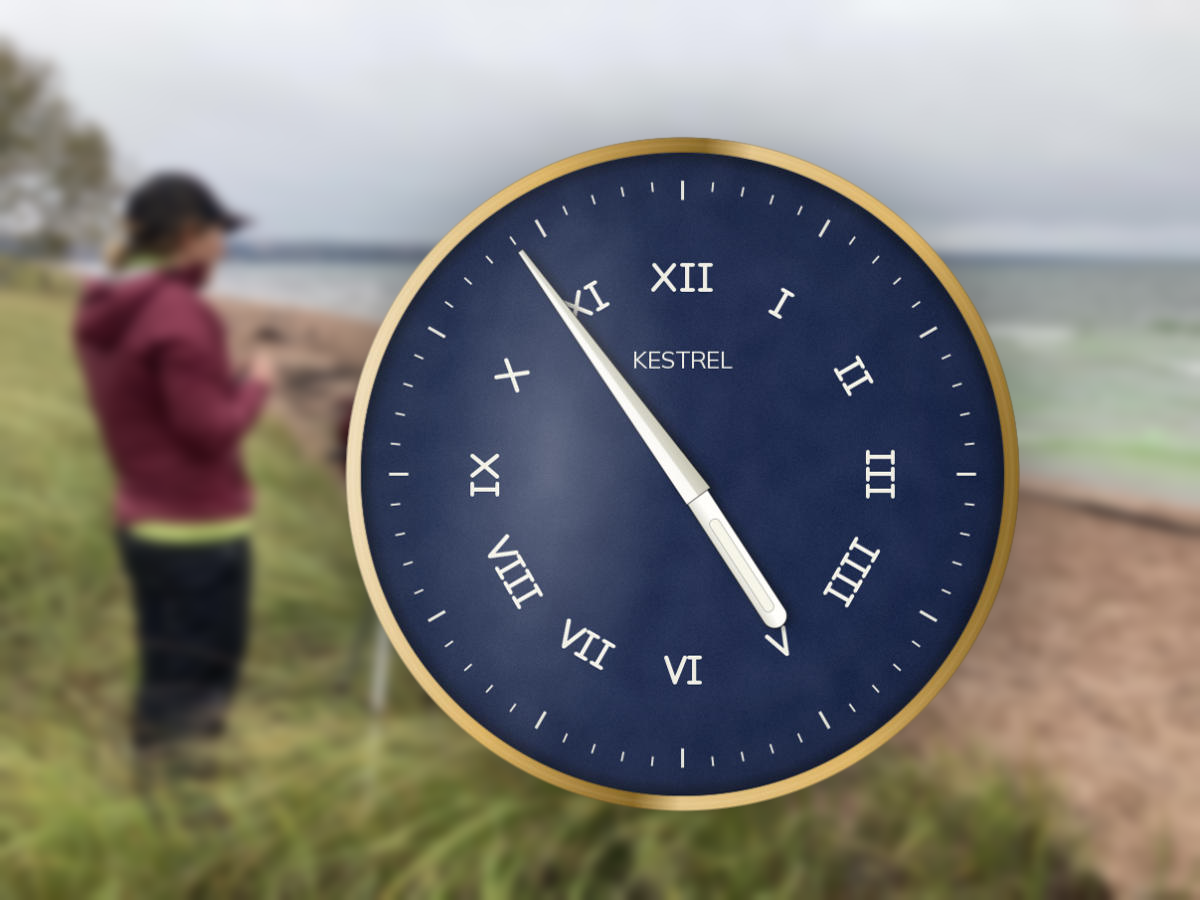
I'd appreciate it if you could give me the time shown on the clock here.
4:54
